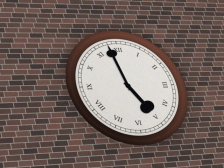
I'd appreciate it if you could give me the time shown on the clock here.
4:58
